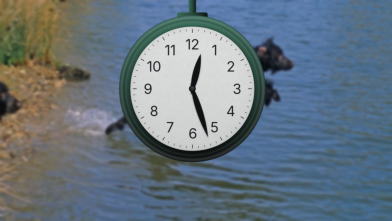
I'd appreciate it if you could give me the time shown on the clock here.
12:27
